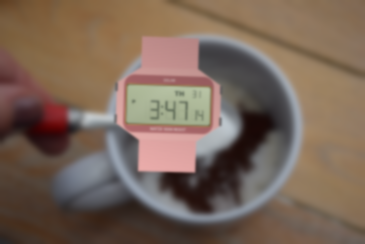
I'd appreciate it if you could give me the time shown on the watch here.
3:47
